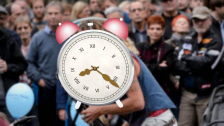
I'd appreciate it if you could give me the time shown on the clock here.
8:22
